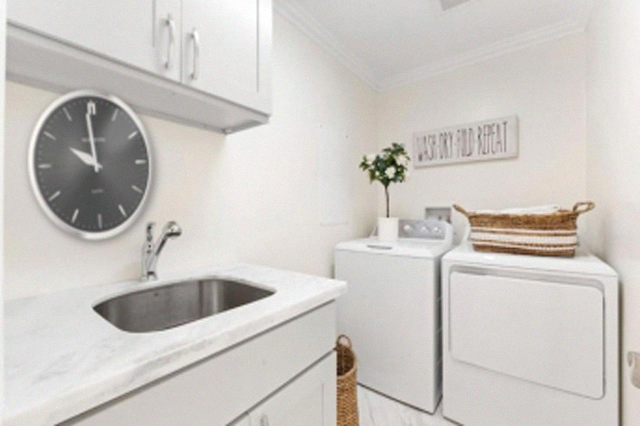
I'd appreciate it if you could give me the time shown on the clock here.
9:59
